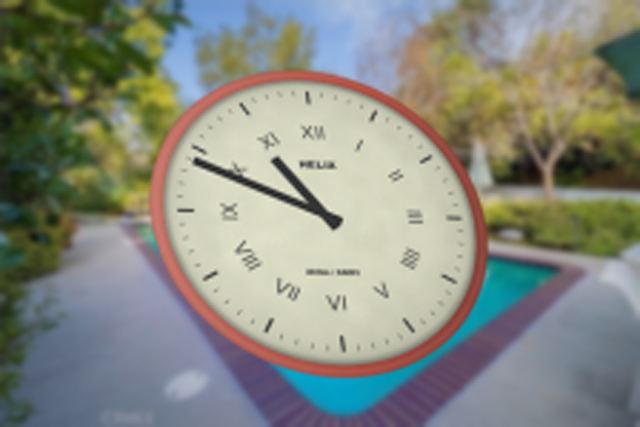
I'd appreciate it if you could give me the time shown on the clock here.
10:49
